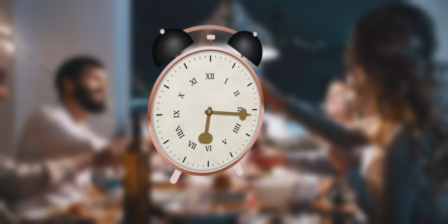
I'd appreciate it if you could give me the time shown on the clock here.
6:16
